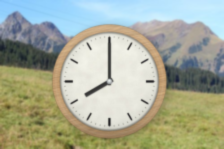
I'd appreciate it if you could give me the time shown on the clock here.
8:00
